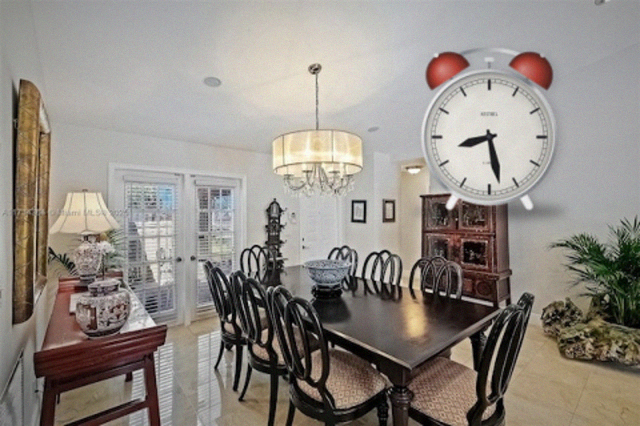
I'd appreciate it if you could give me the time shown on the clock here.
8:28
